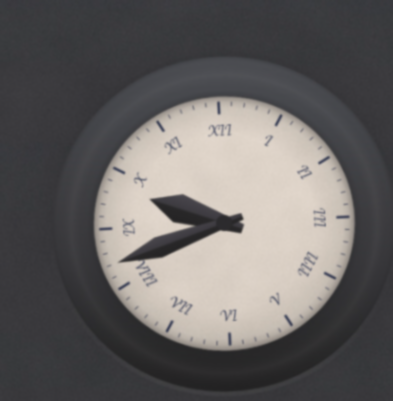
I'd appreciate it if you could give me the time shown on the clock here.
9:42
